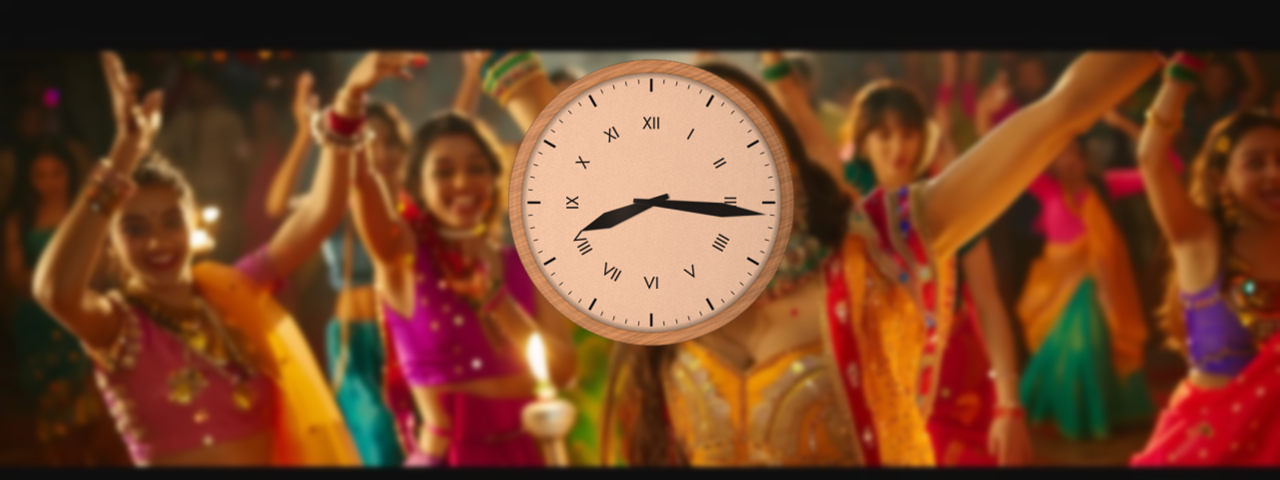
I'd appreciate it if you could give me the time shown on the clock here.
8:16
